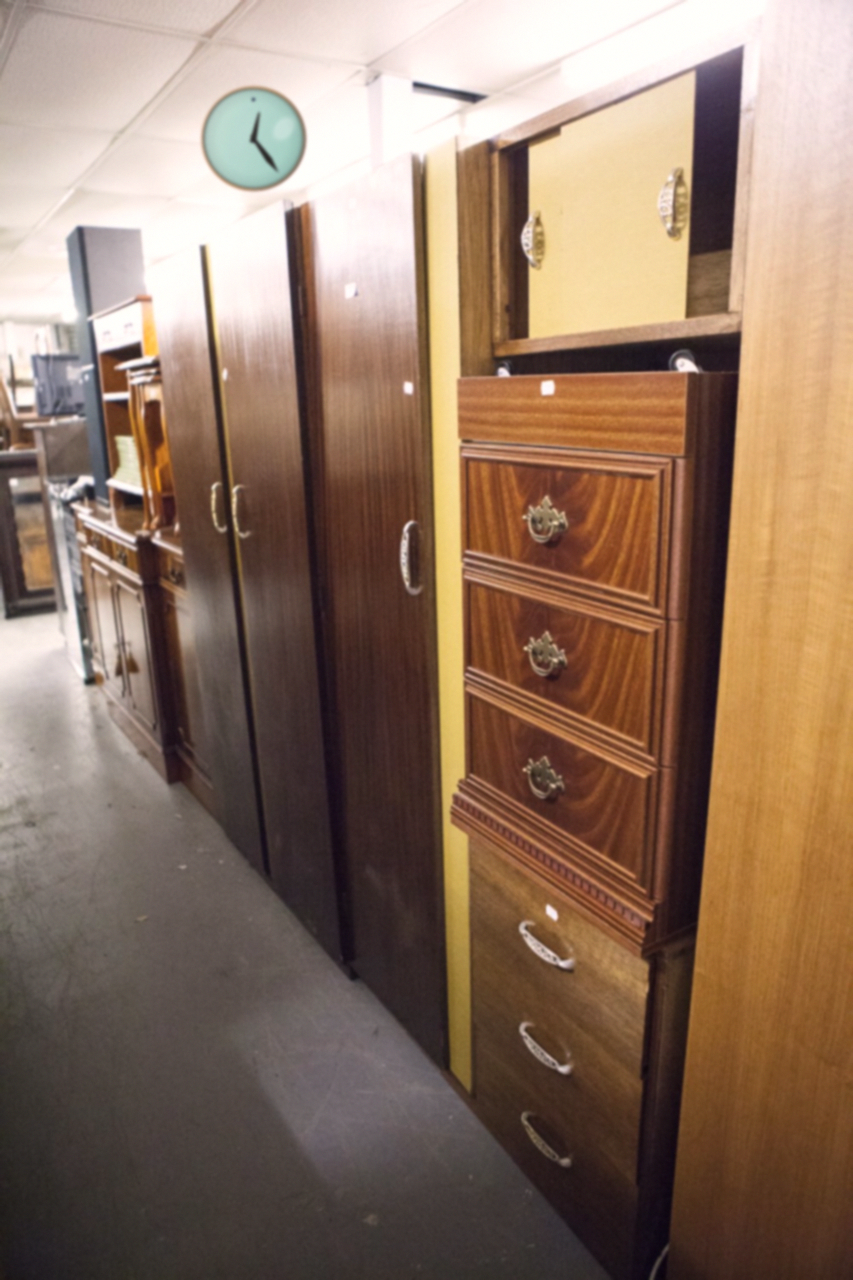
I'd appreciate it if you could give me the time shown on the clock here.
12:24
